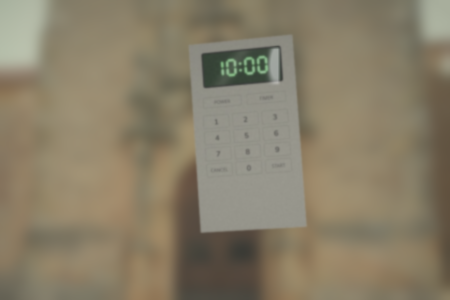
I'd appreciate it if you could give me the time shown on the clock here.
10:00
